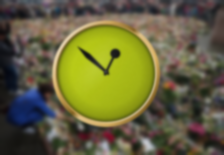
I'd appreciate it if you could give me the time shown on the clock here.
12:52
